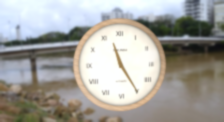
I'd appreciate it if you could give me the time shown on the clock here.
11:25
